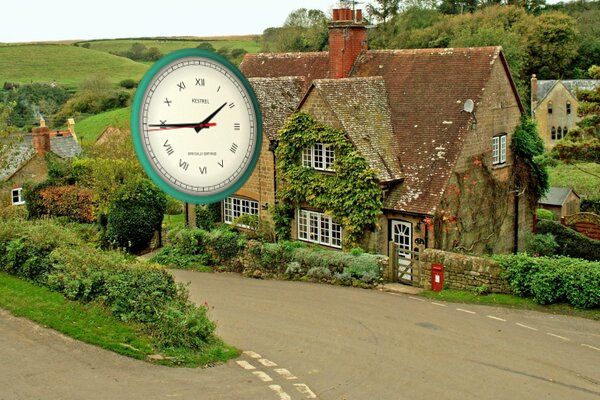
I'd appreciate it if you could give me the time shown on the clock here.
1:44:44
